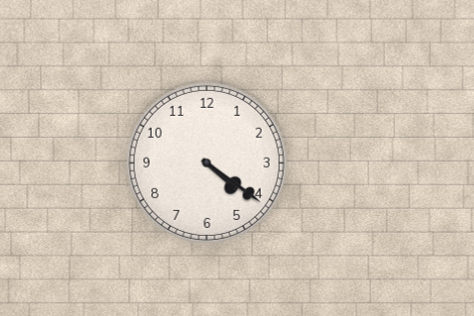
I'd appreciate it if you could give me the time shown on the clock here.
4:21
